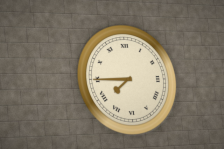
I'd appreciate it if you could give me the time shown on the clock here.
7:45
